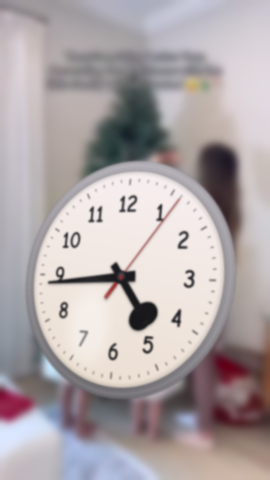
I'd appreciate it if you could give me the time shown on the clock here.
4:44:06
